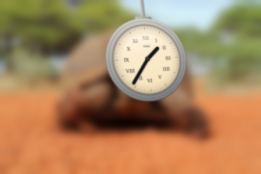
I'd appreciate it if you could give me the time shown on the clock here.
1:36
